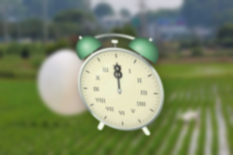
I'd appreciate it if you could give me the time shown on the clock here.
12:00
